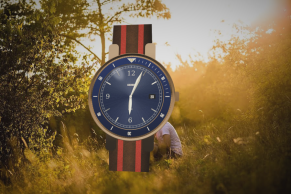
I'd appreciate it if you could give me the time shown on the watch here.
6:04
